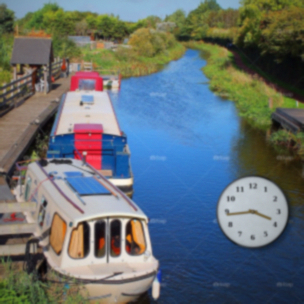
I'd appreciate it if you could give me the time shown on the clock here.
3:44
